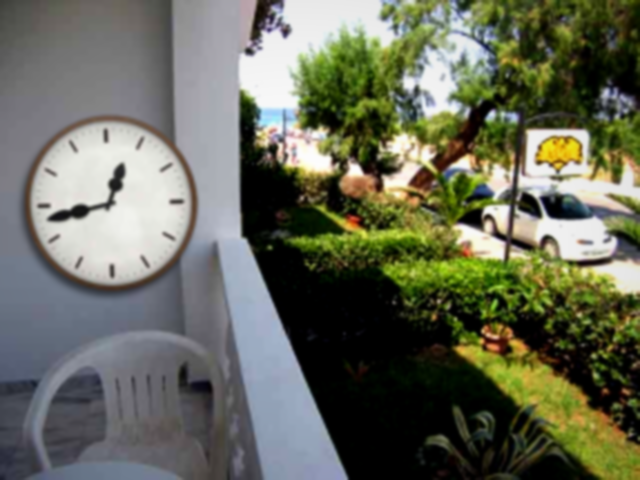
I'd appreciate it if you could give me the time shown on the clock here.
12:43
